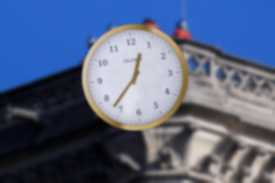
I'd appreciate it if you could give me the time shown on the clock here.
12:37
